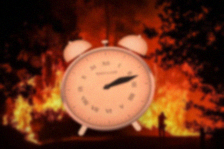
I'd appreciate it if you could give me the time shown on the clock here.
2:12
